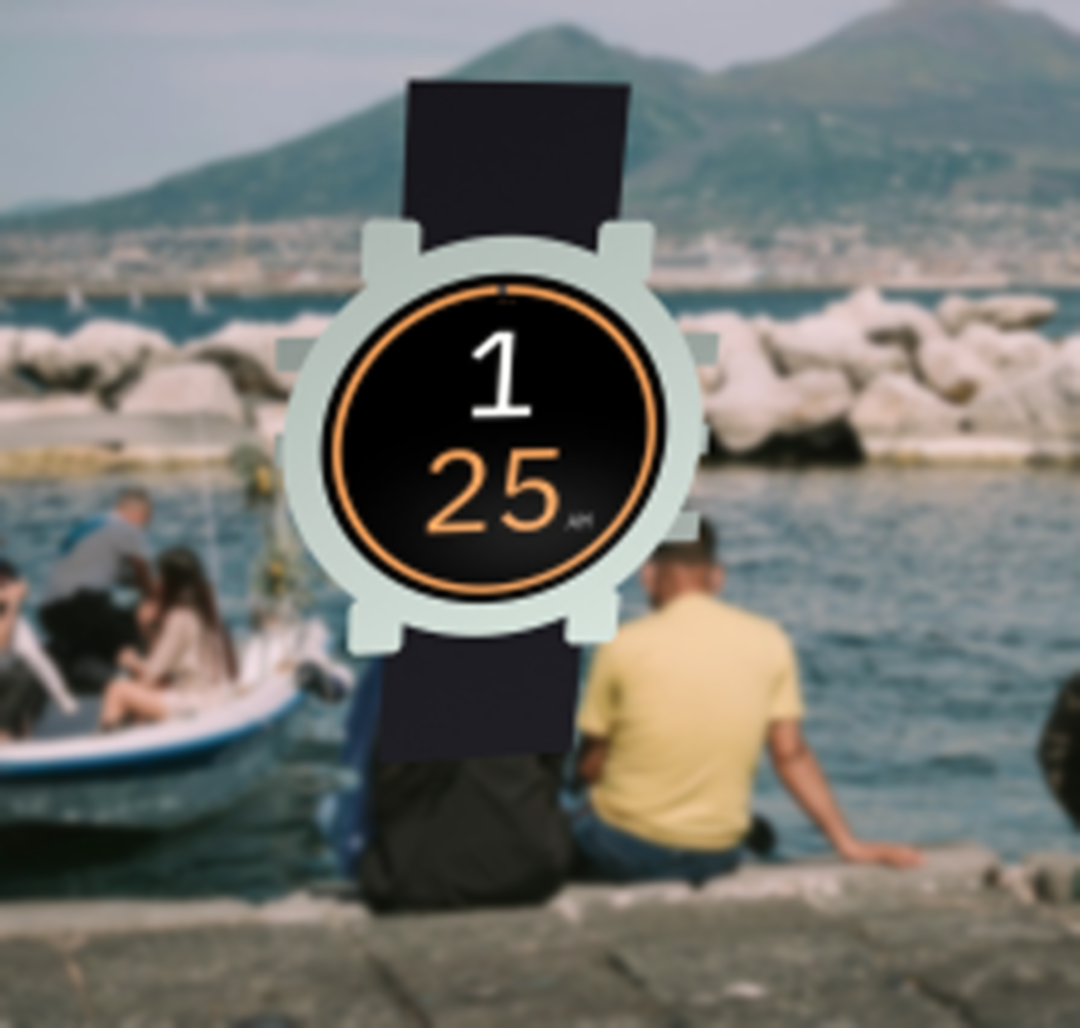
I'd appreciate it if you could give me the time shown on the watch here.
1:25
